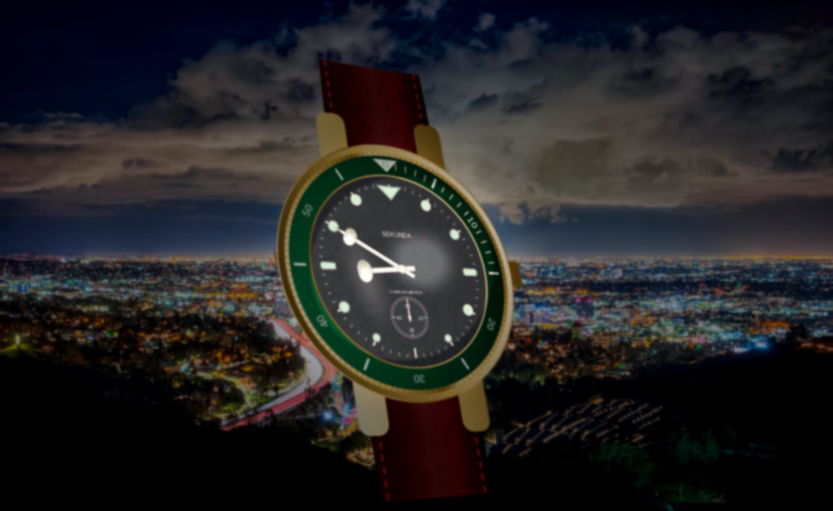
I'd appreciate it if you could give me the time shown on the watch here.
8:50
